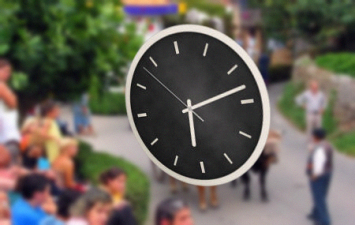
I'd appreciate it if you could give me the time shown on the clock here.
6:12:53
